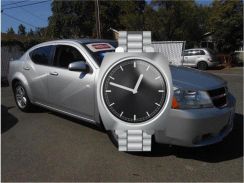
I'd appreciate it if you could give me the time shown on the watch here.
12:48
